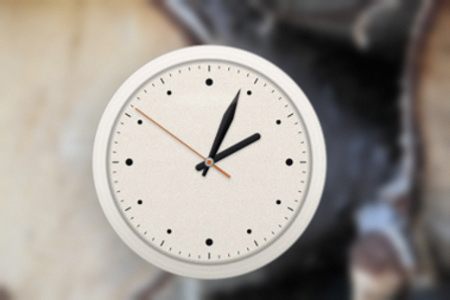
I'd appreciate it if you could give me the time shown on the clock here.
2:03:51
